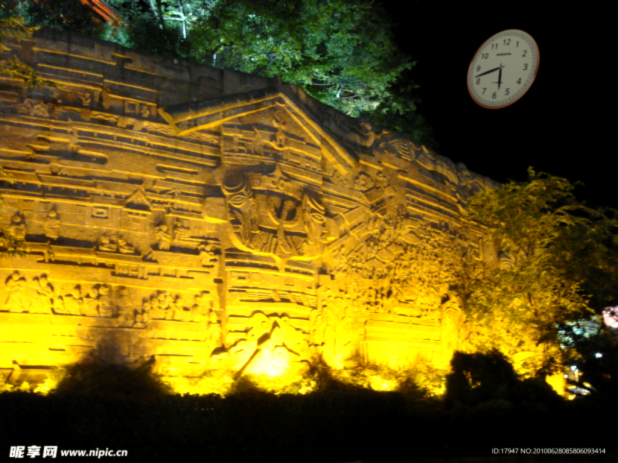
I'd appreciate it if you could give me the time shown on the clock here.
5:42
